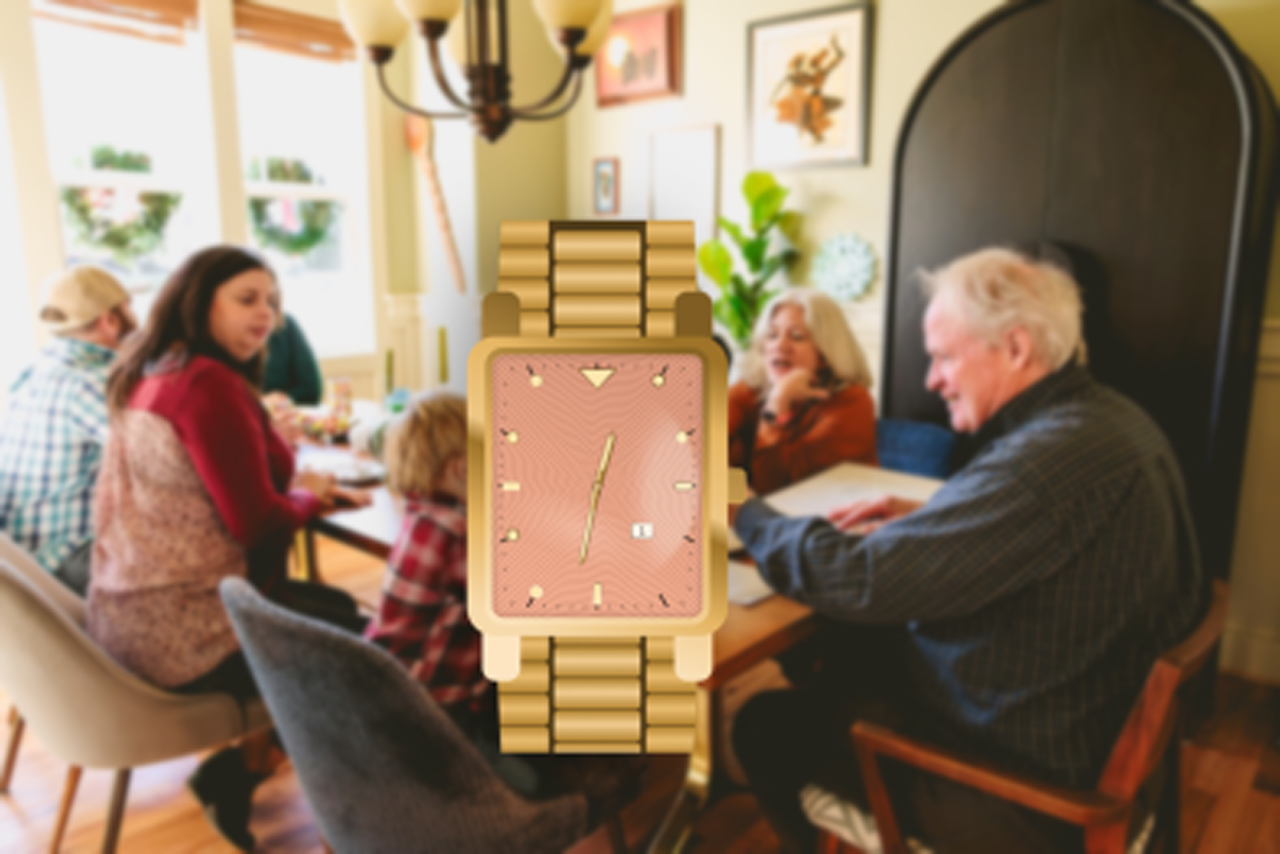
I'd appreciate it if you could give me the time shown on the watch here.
12:32
